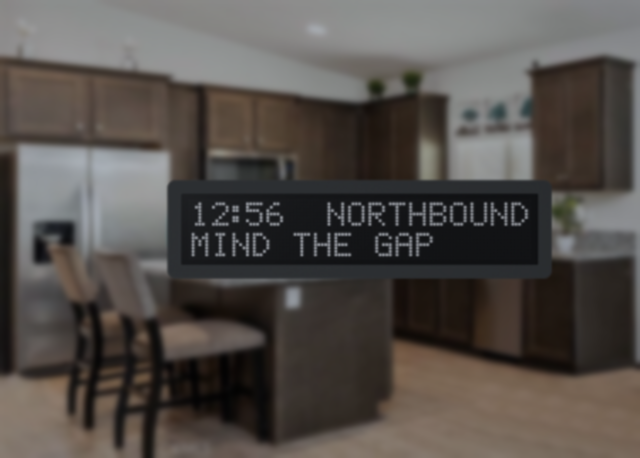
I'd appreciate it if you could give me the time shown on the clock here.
12:56
